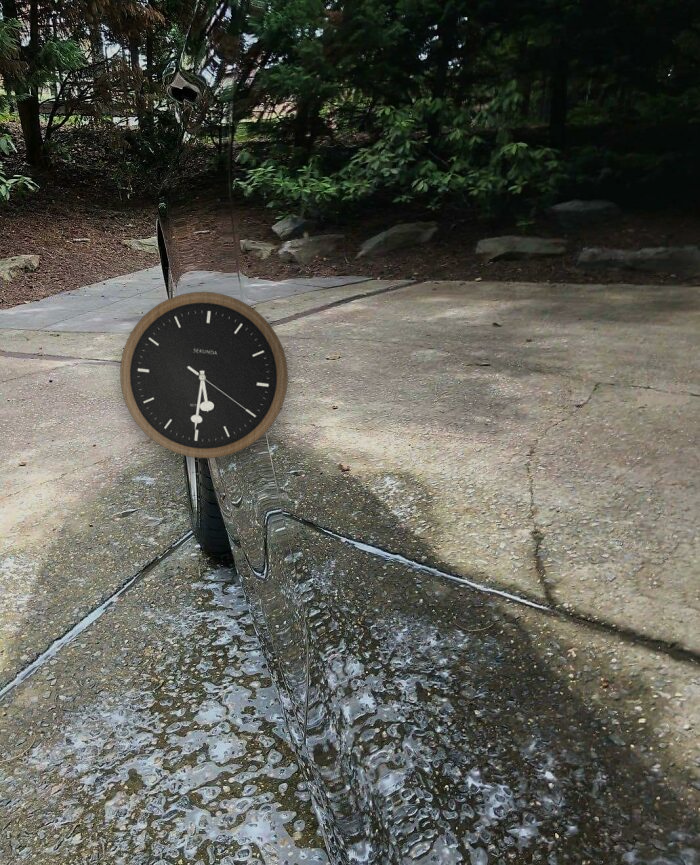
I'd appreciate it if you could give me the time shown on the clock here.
5:30:20
